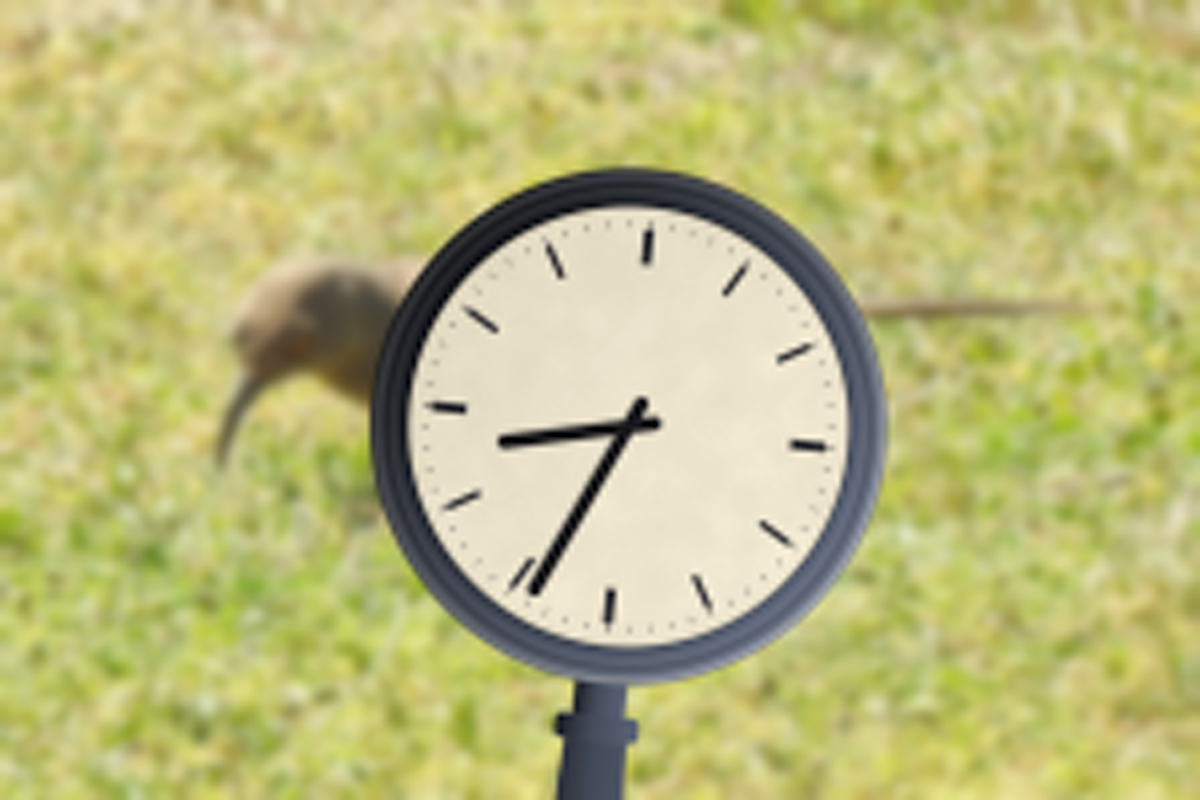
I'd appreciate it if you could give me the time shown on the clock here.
8:34
